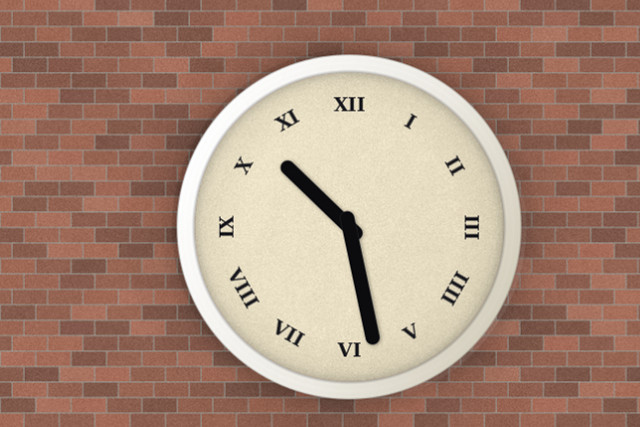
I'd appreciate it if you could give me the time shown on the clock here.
10:28
